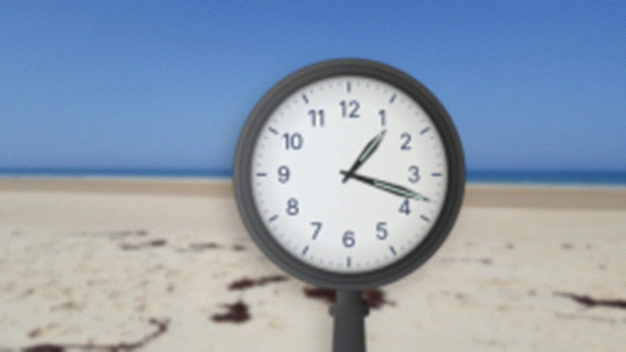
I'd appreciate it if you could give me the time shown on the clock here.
1:18
